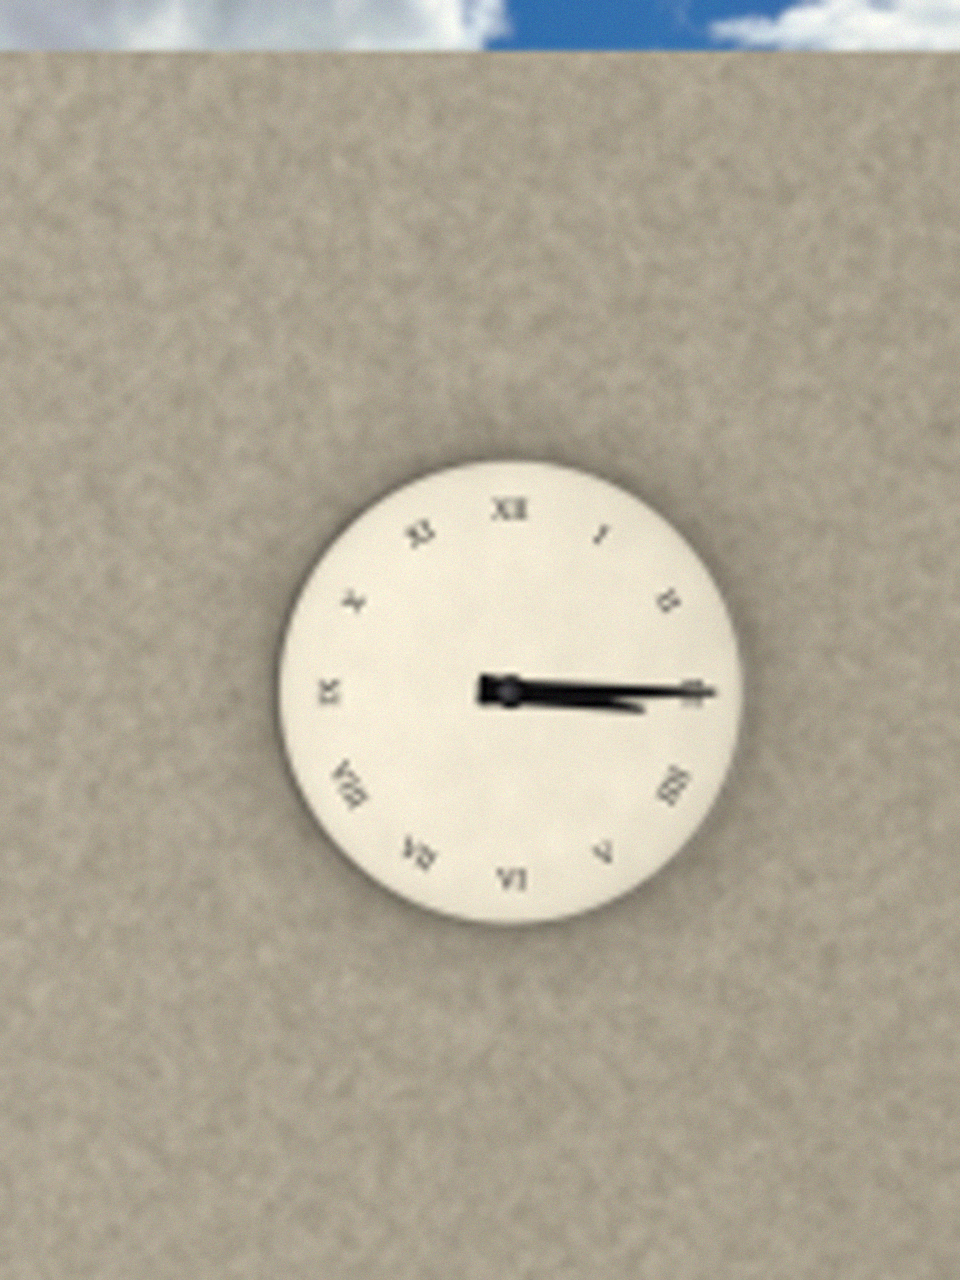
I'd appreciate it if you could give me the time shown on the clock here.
3:15
